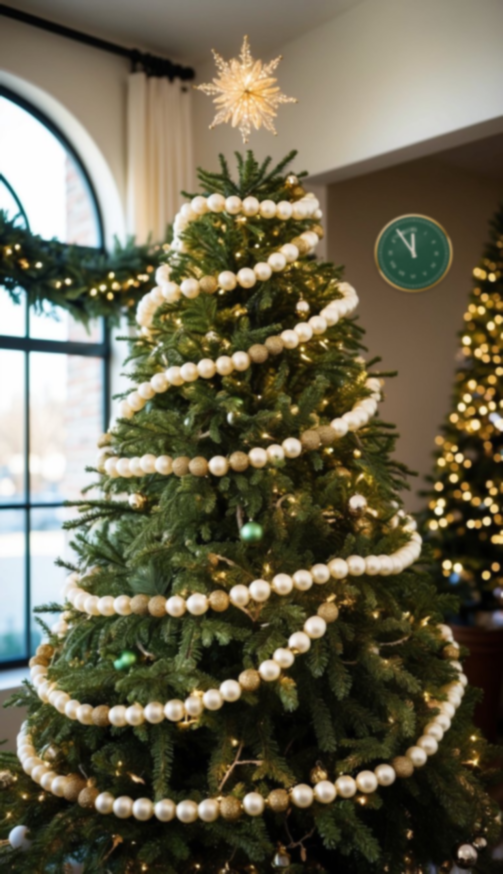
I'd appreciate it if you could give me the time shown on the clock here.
11:54
